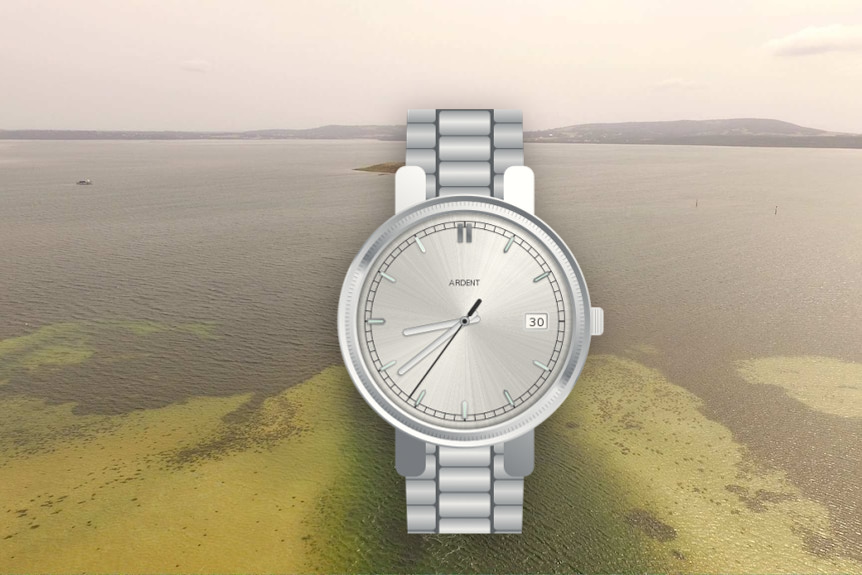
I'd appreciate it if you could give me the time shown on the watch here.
8:38:36
